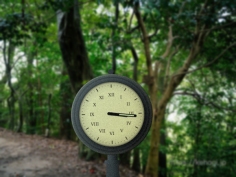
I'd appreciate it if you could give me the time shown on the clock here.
3:16
